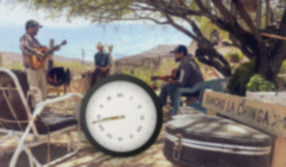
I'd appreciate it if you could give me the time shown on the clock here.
8:43
